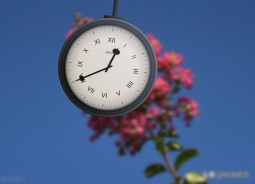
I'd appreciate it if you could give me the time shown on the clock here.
12:40
